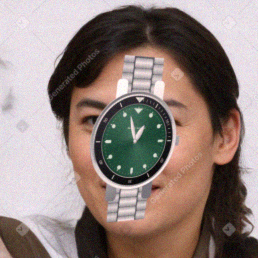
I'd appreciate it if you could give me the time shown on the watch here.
12:57
